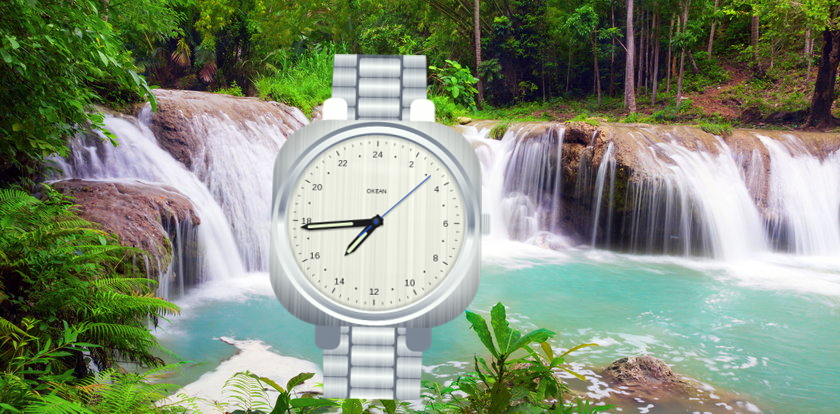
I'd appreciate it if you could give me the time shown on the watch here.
14:44:08
